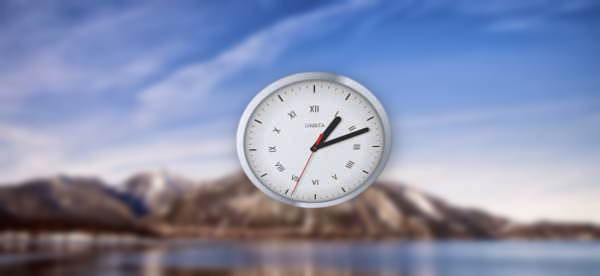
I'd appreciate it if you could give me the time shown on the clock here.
1:11:34
